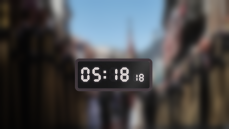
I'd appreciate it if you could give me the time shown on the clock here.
5:18:18
